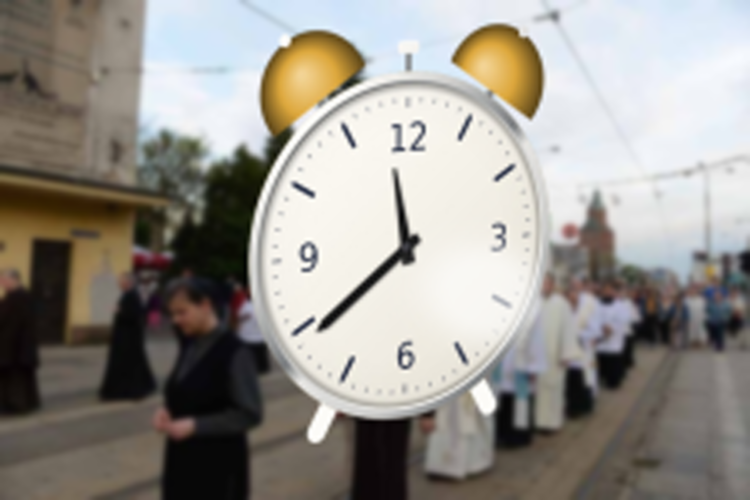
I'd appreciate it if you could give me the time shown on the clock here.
11:39
